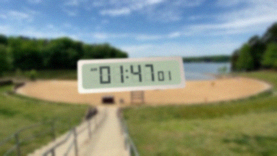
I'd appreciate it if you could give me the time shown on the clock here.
1:47
